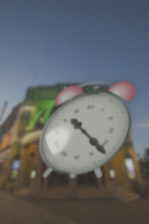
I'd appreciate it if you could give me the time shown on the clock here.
10:22
